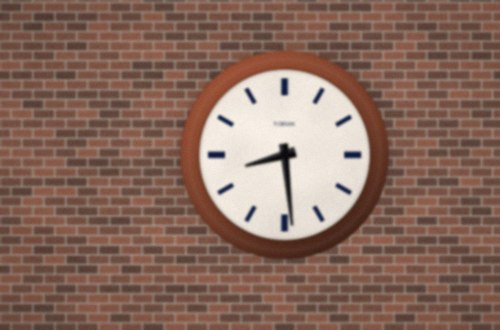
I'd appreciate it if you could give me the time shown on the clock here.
8:29
